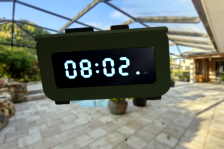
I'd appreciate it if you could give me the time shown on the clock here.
8:02
